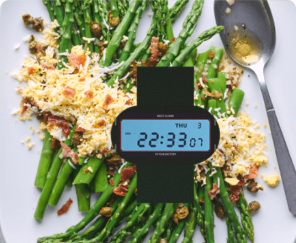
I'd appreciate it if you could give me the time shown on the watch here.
22:33:07
